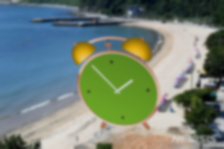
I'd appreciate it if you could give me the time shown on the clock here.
1:54
